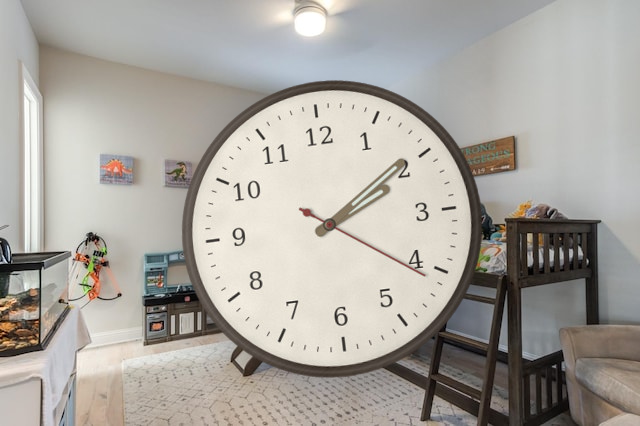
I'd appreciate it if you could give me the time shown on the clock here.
2:09:21
